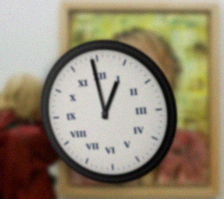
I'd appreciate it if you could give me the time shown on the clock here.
12:59
